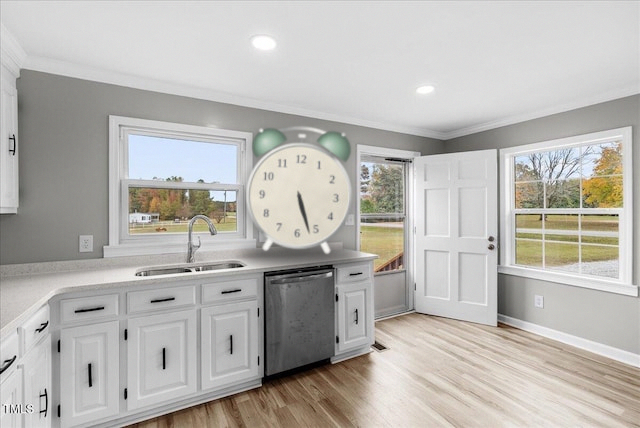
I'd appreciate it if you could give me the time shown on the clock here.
5:27
